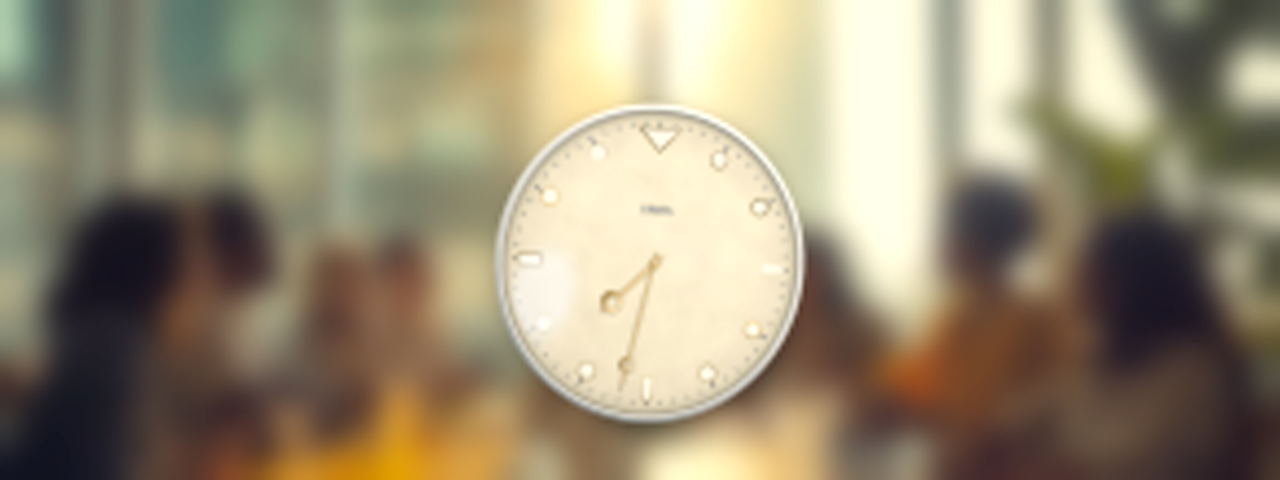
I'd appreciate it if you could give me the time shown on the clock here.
7:32
